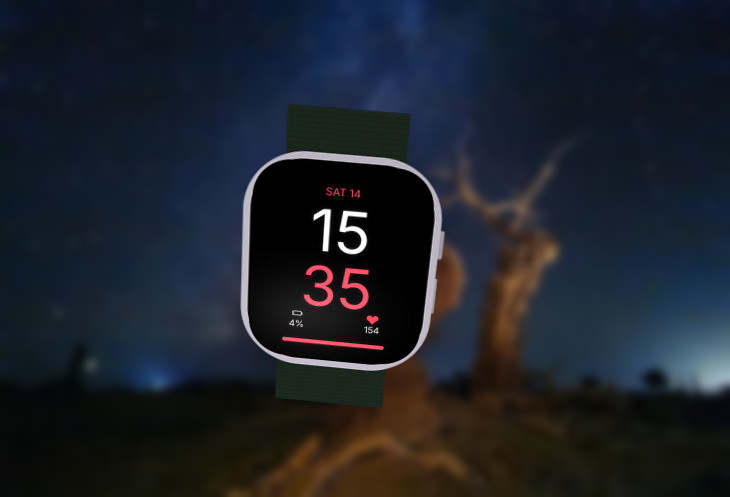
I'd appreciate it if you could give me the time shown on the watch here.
15:35
